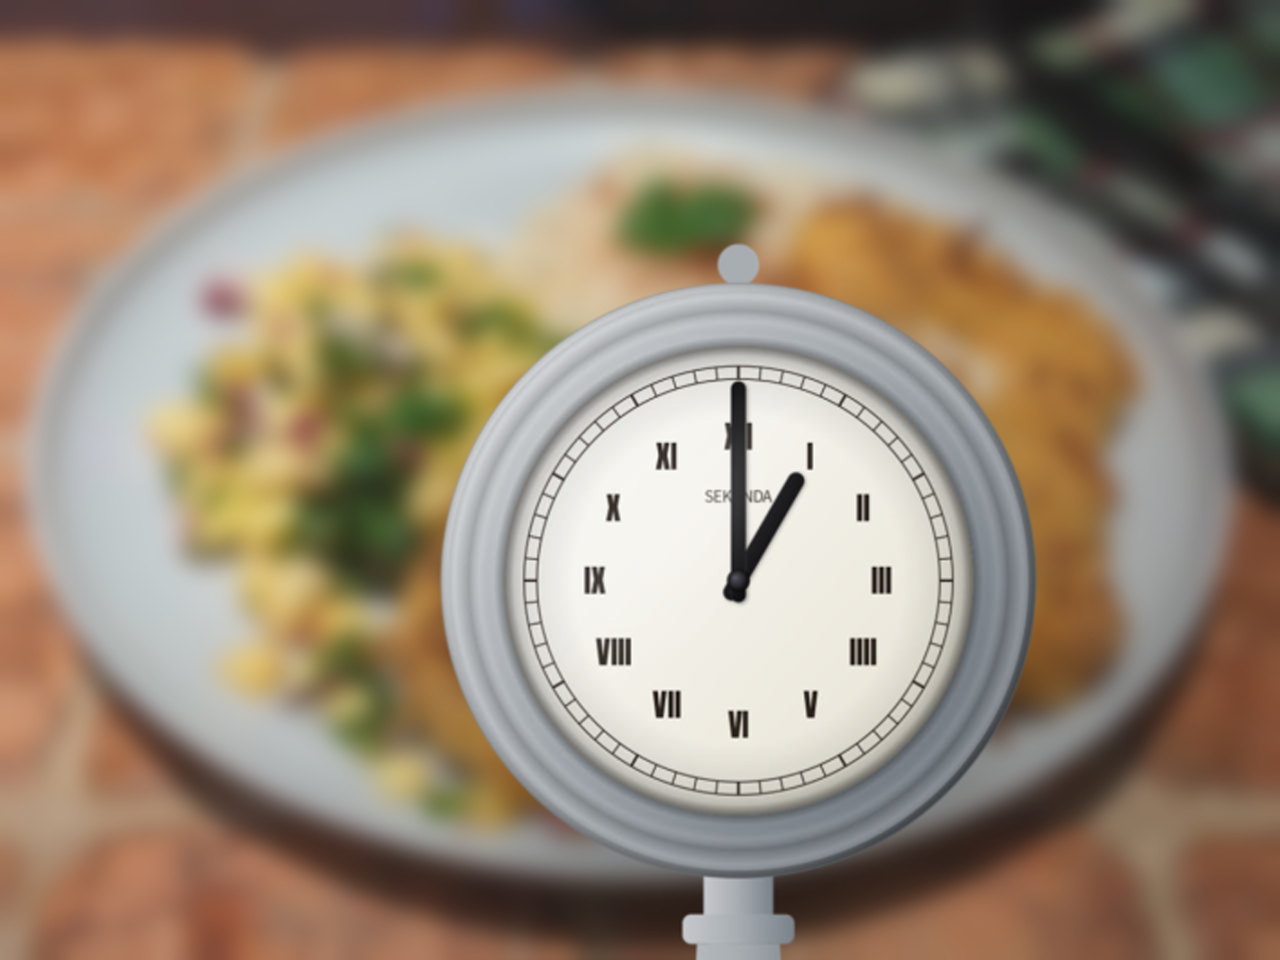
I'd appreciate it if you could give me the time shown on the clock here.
1:00
